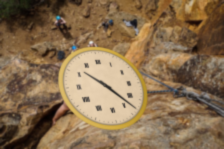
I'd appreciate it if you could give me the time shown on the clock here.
10:23
